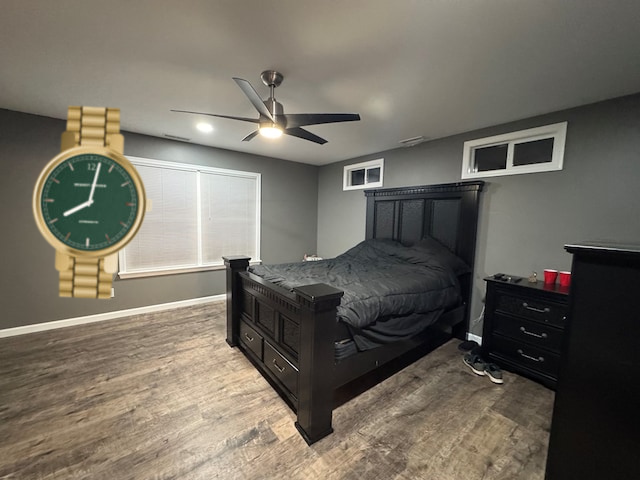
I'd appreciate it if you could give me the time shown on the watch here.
8:02
